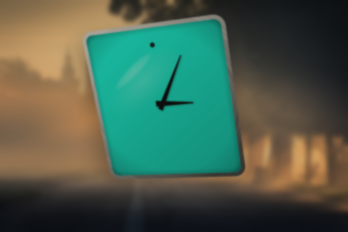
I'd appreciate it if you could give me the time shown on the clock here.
3:05
